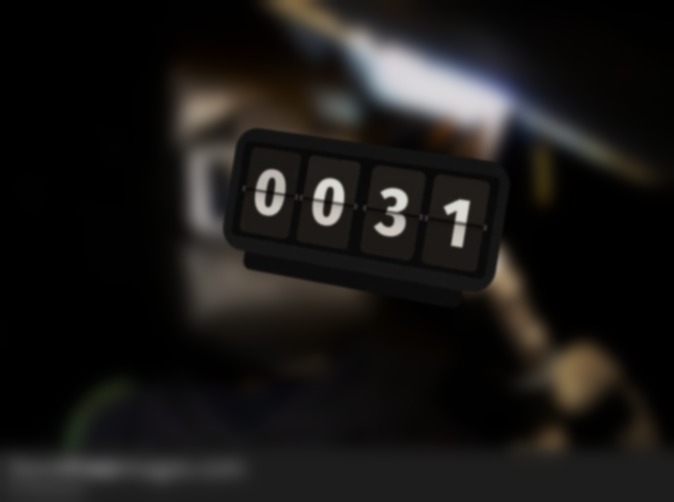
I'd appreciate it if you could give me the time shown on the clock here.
0:31
